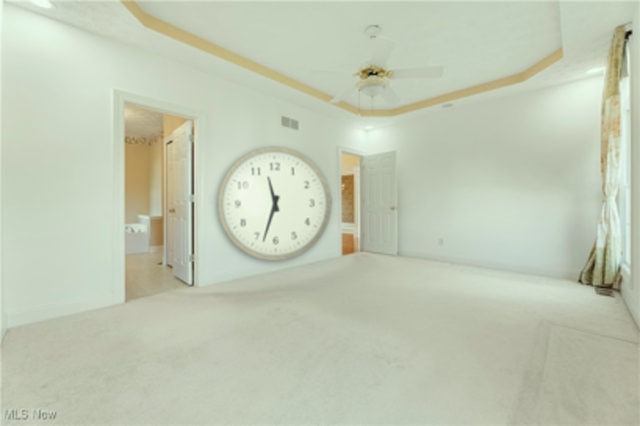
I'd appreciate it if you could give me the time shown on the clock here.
11:33
